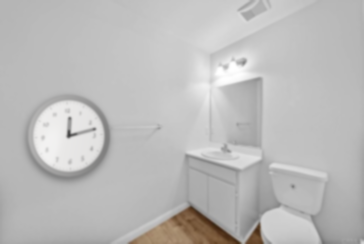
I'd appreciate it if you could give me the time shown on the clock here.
12:13
